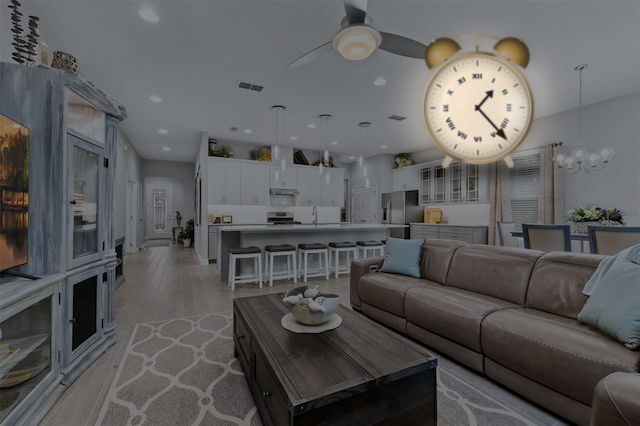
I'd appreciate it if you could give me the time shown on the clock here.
1:23
